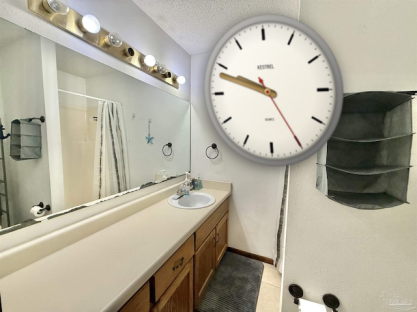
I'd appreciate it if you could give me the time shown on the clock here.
9:48:25
